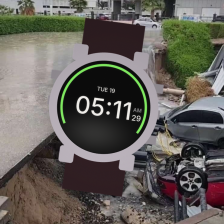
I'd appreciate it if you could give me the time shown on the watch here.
5:11:29
